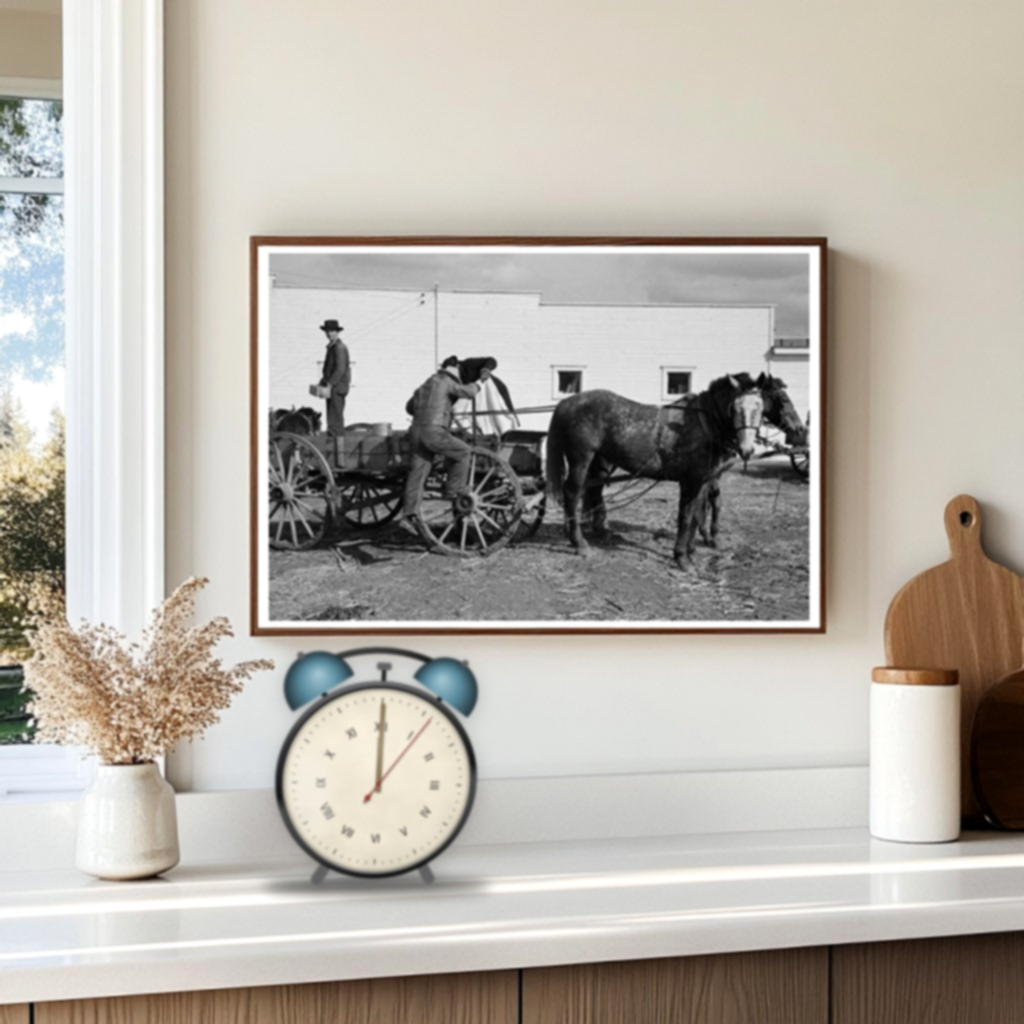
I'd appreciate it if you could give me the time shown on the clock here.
12:00:06
